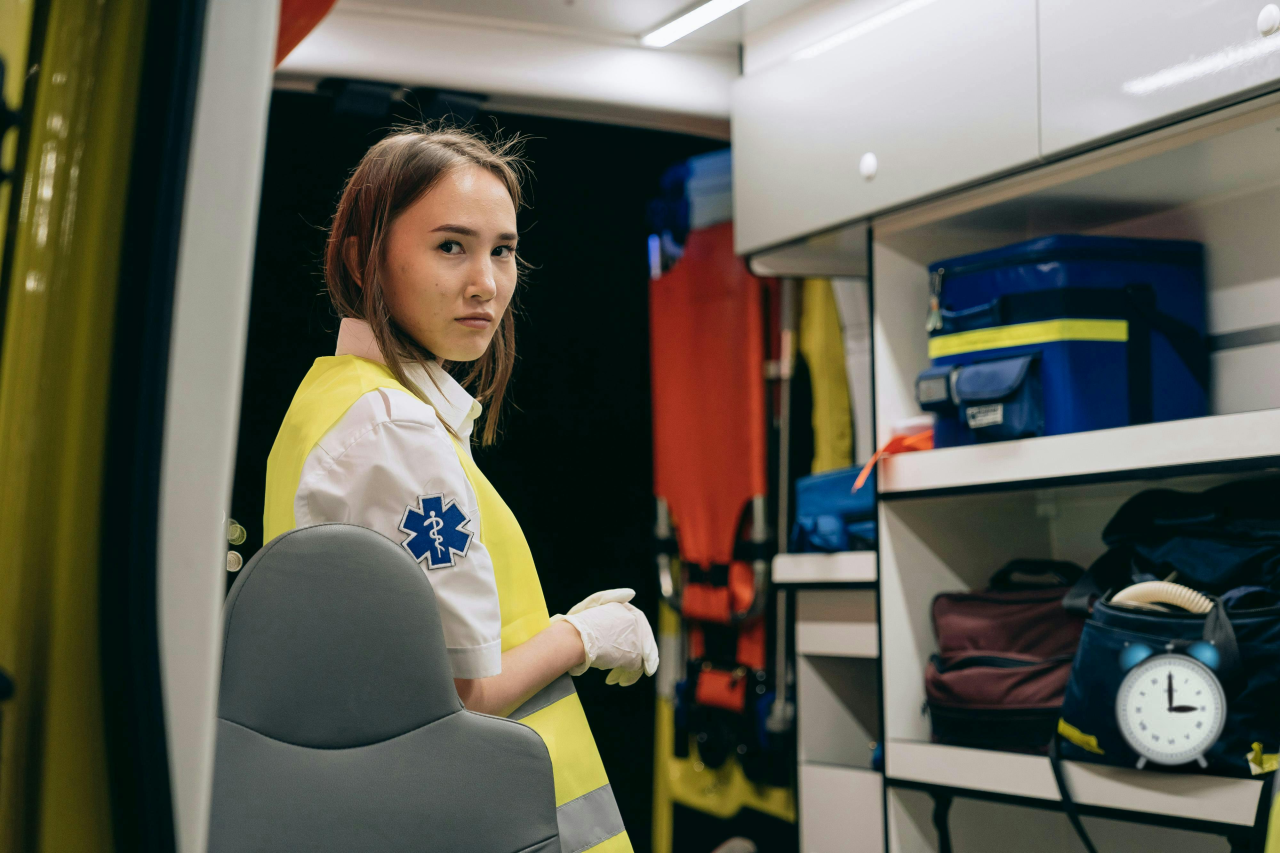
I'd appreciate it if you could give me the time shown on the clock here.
3:00
